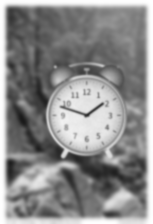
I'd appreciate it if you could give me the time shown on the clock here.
1:48
